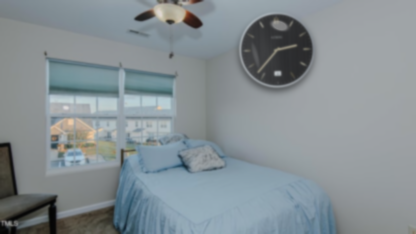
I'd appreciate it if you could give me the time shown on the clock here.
2:37
